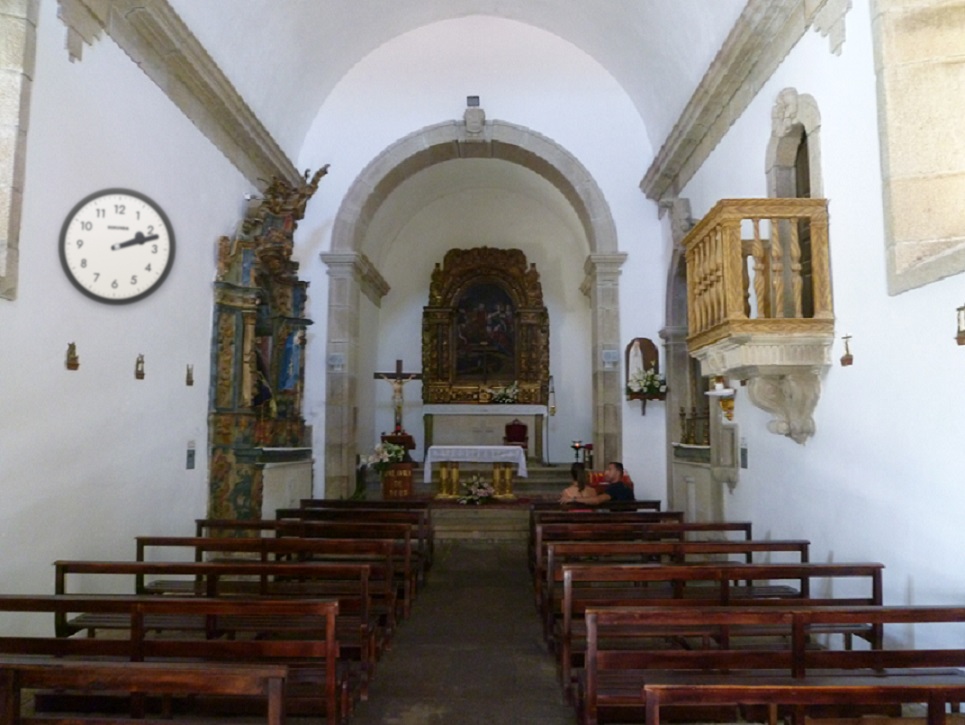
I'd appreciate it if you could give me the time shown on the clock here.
2:12
